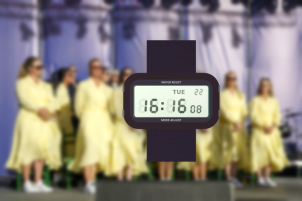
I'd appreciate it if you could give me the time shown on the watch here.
16:16:08
